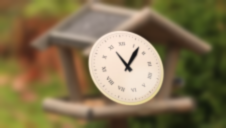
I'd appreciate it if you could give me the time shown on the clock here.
11:07
